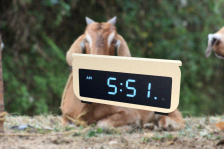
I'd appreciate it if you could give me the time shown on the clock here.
5:51
